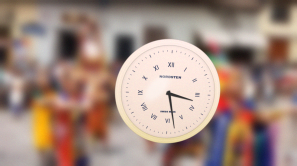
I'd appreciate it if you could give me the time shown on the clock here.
3:28
